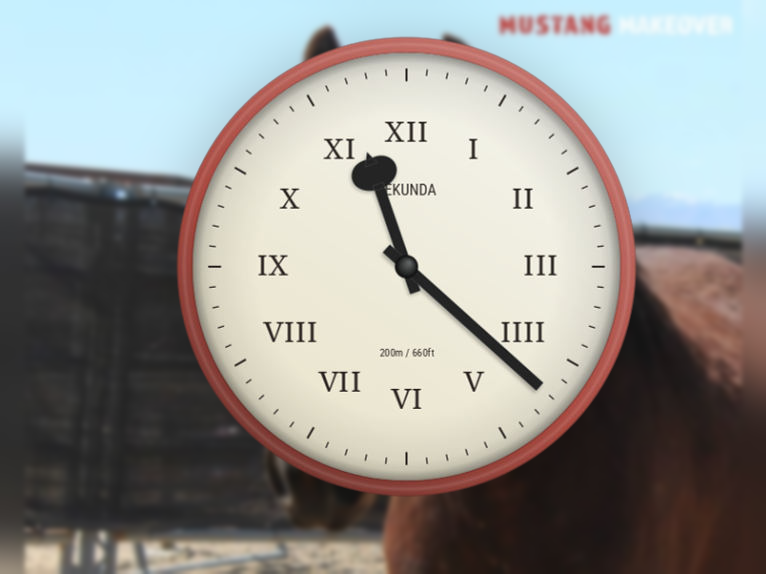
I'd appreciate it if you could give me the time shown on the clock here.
11:22
